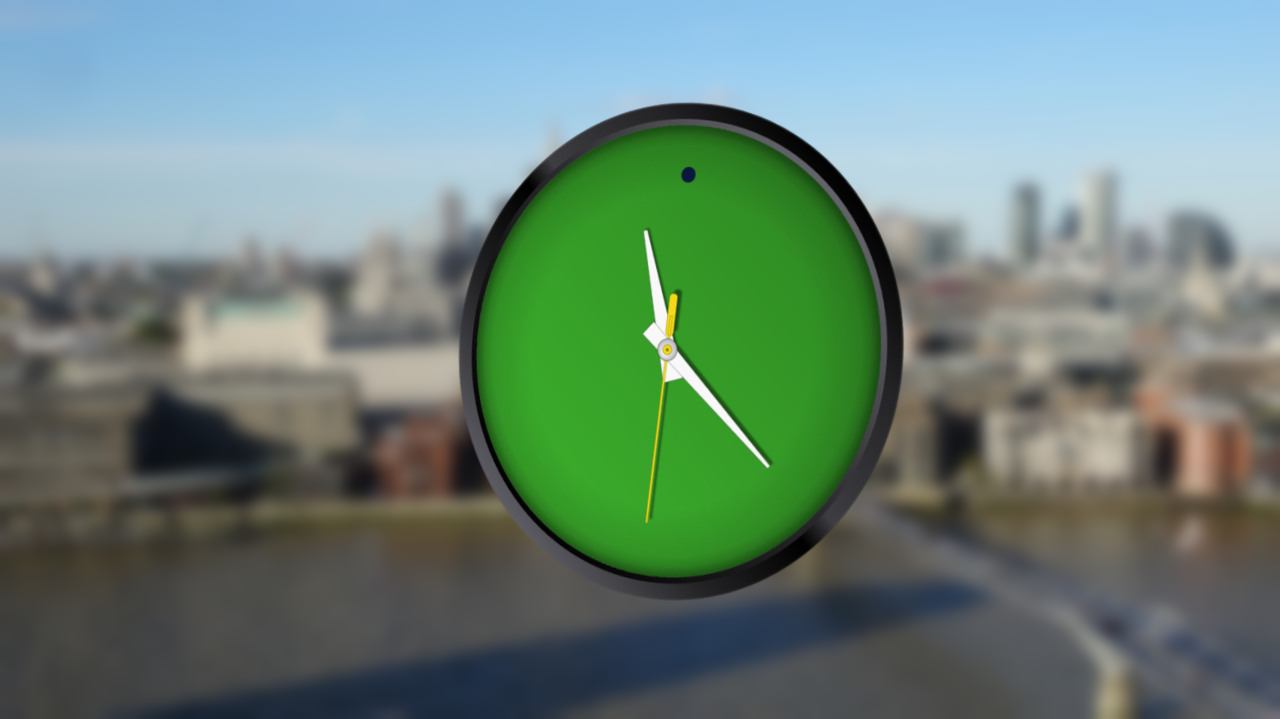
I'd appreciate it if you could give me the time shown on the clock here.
11:21:30
